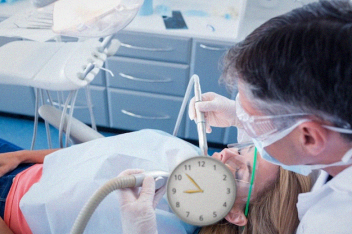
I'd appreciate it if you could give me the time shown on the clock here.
8:53
